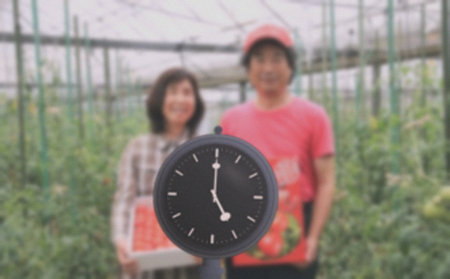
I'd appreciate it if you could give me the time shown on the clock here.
5:00
